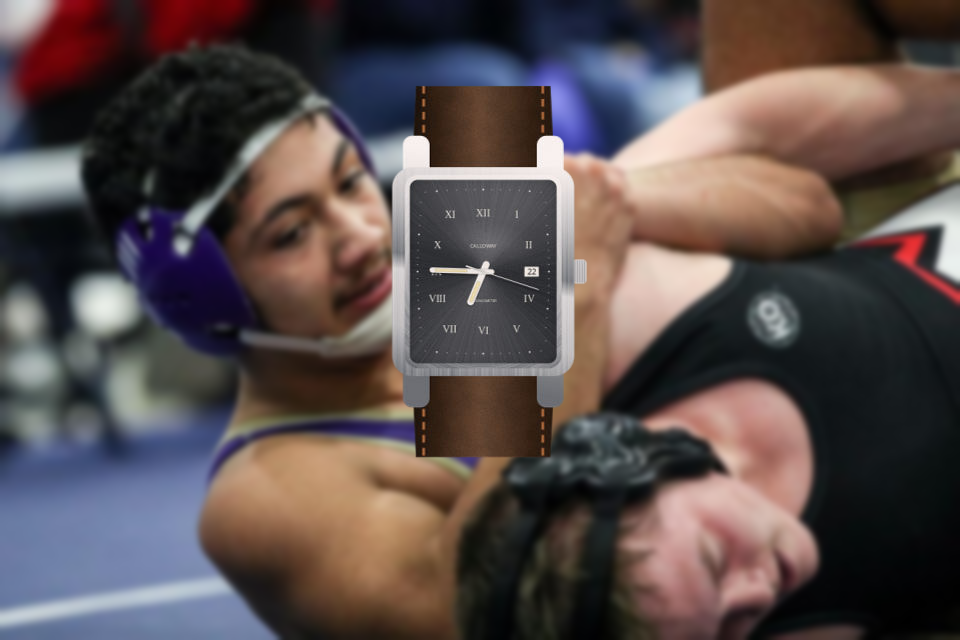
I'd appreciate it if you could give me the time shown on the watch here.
6:45:18
